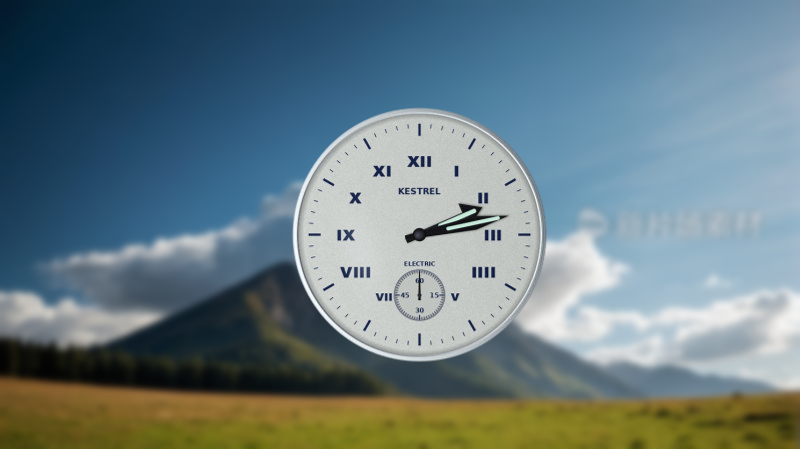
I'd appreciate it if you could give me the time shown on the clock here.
2:13
